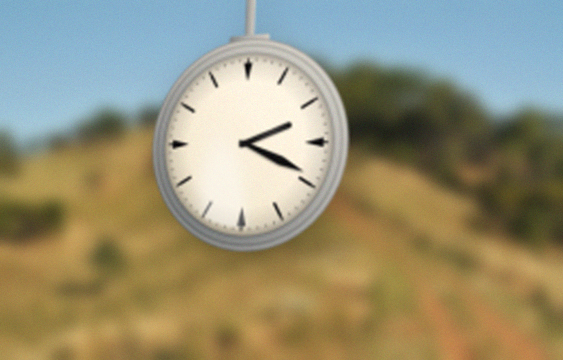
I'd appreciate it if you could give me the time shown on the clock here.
2:19
